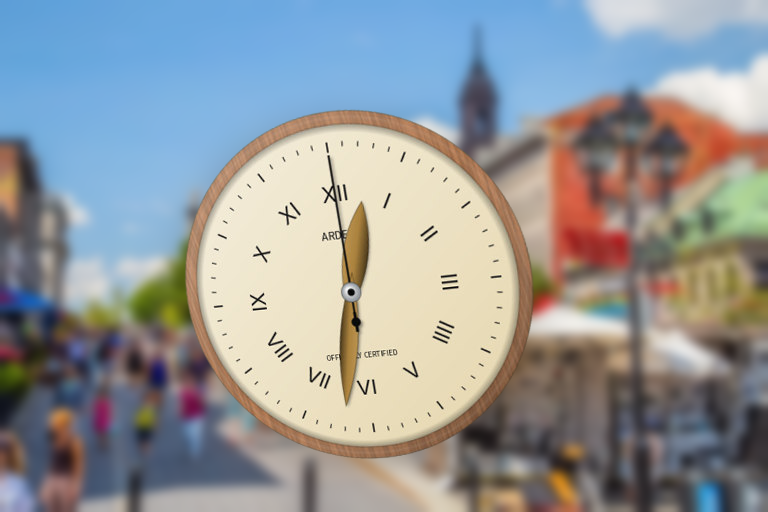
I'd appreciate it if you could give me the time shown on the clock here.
12:32:00
